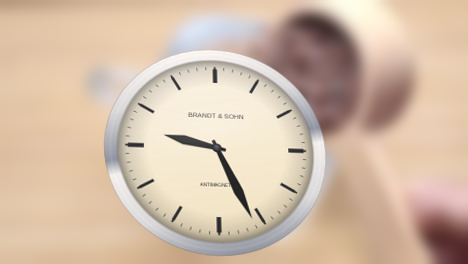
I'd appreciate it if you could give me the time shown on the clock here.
9:26
